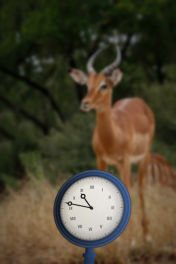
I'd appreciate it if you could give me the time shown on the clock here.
10:47
